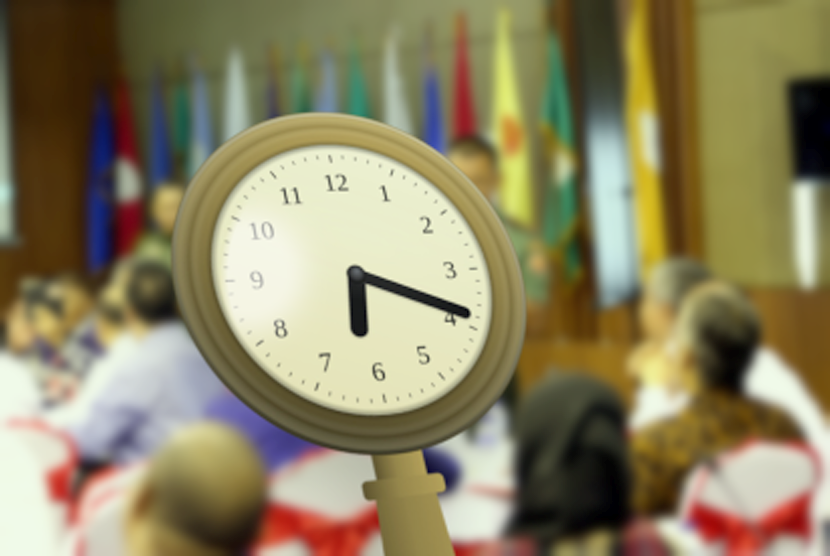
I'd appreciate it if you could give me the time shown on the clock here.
6:19
